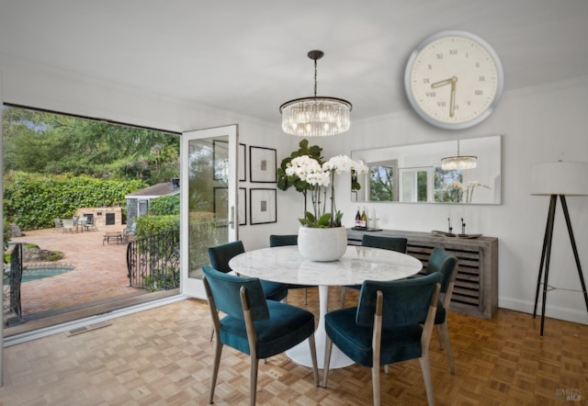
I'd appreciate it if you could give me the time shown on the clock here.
8:31
